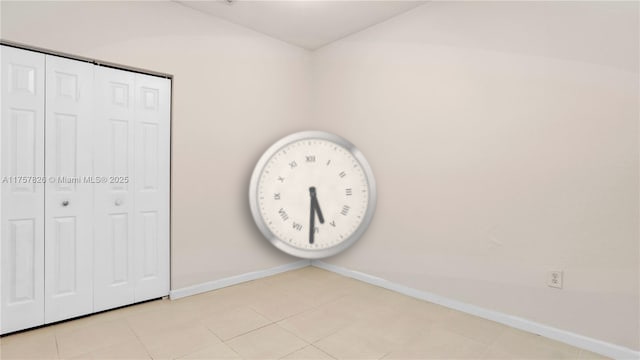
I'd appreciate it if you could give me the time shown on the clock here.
5:31
